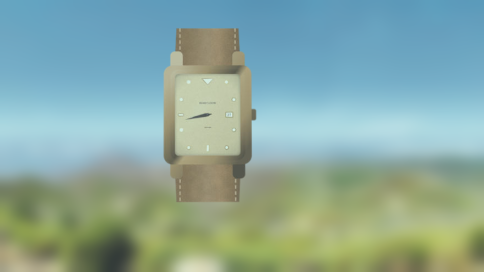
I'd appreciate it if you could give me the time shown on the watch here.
8:43
